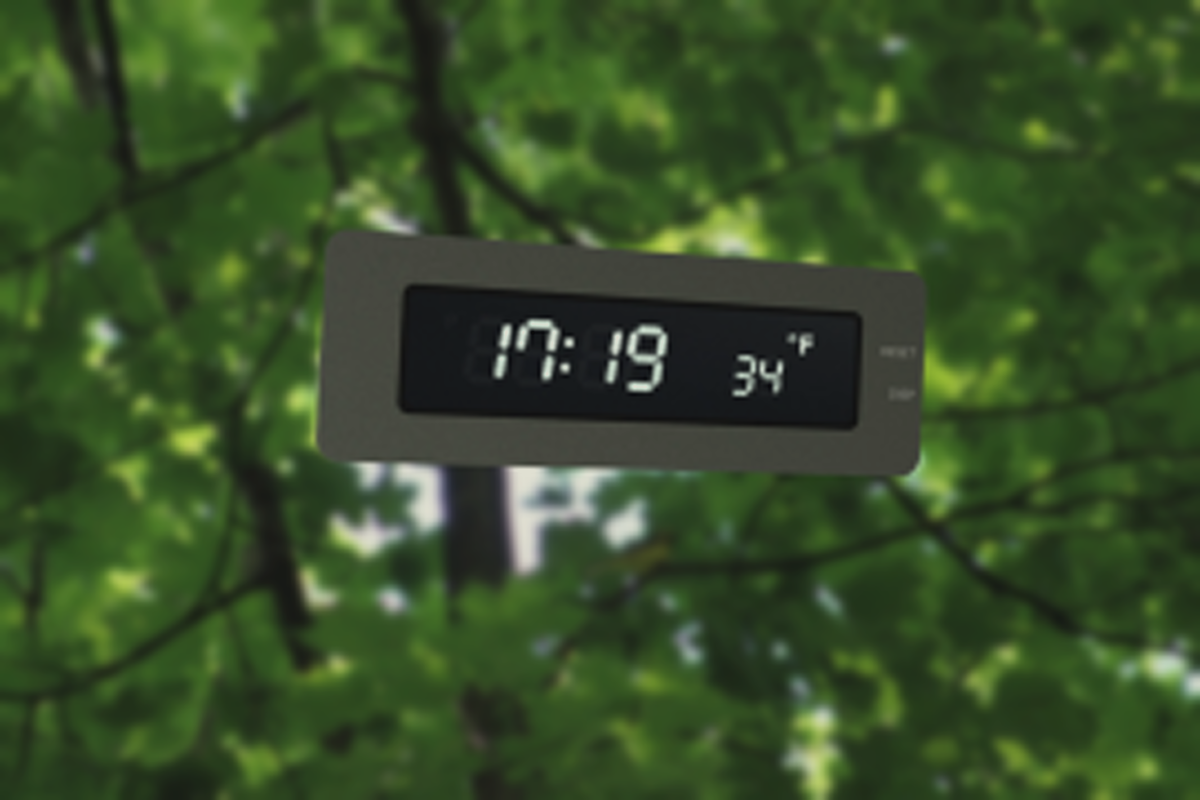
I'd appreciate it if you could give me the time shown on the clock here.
17:19
